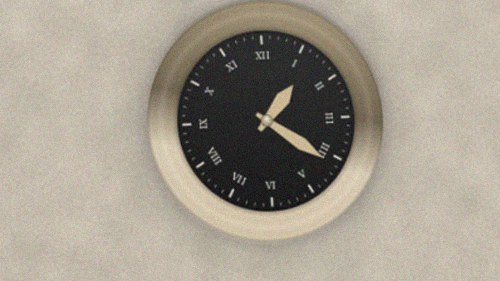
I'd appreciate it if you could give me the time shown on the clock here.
1:21
